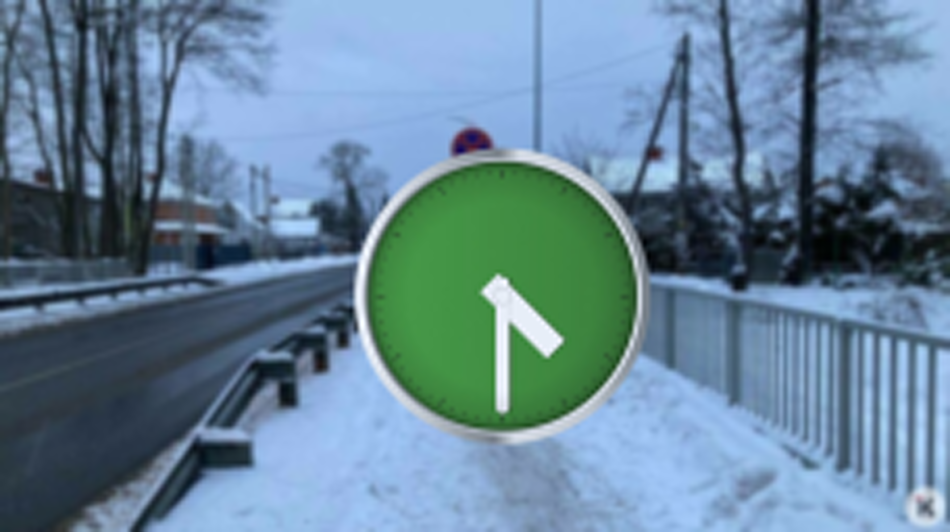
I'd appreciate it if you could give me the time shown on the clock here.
4:30
